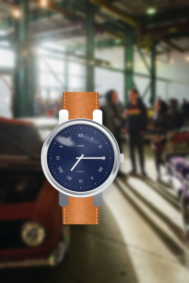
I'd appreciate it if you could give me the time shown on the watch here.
7:15
